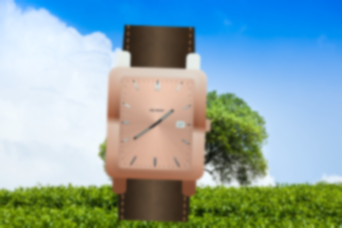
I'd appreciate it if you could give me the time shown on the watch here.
1:39
